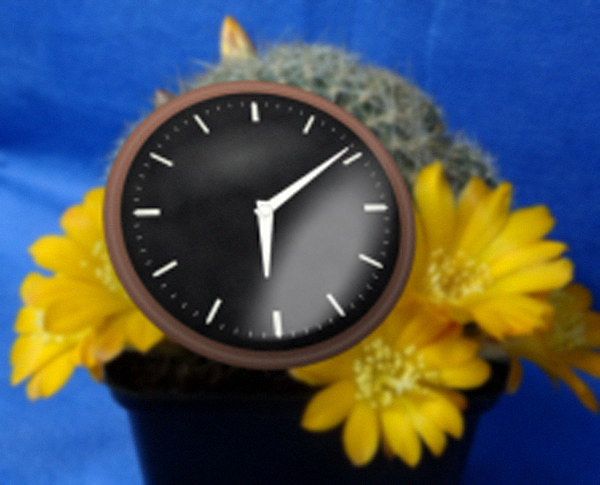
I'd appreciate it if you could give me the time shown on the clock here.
6:09
